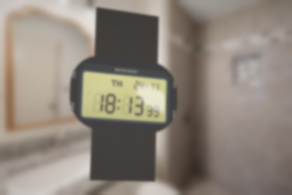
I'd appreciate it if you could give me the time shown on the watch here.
18:13
